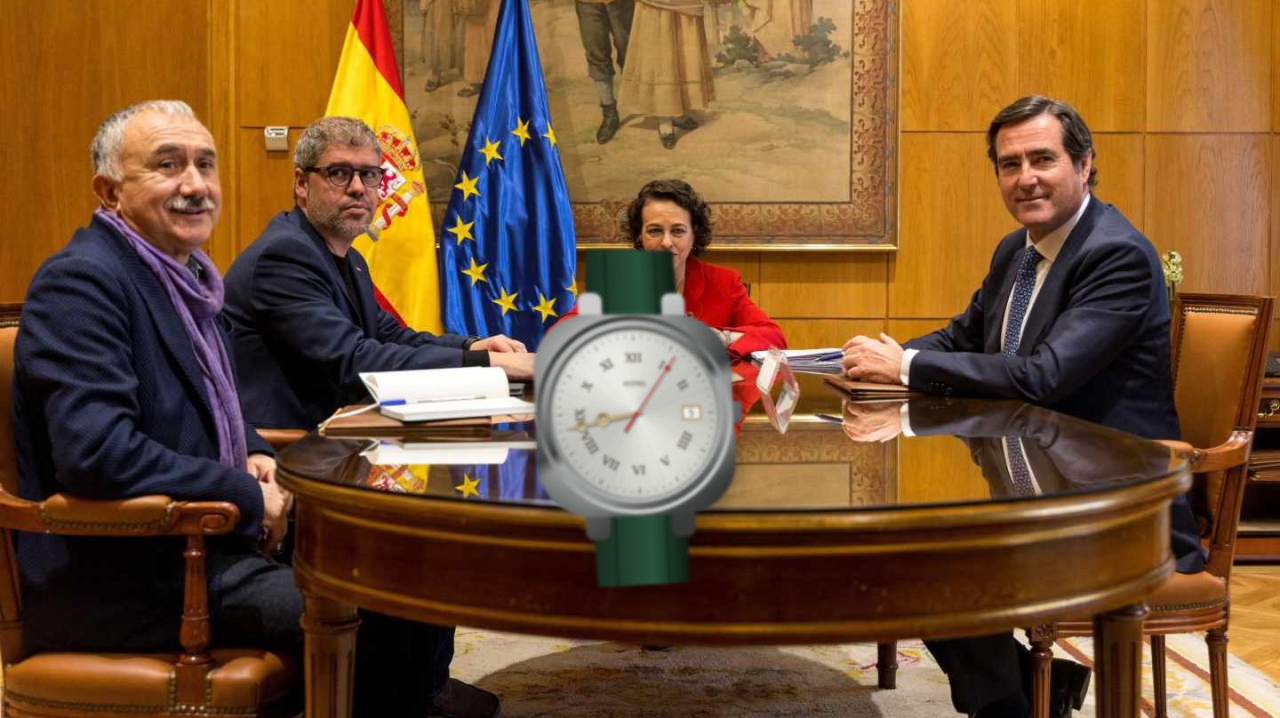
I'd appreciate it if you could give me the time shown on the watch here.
8:43:06
